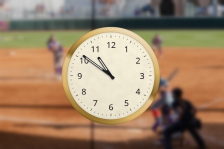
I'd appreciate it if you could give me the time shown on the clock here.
10:51
